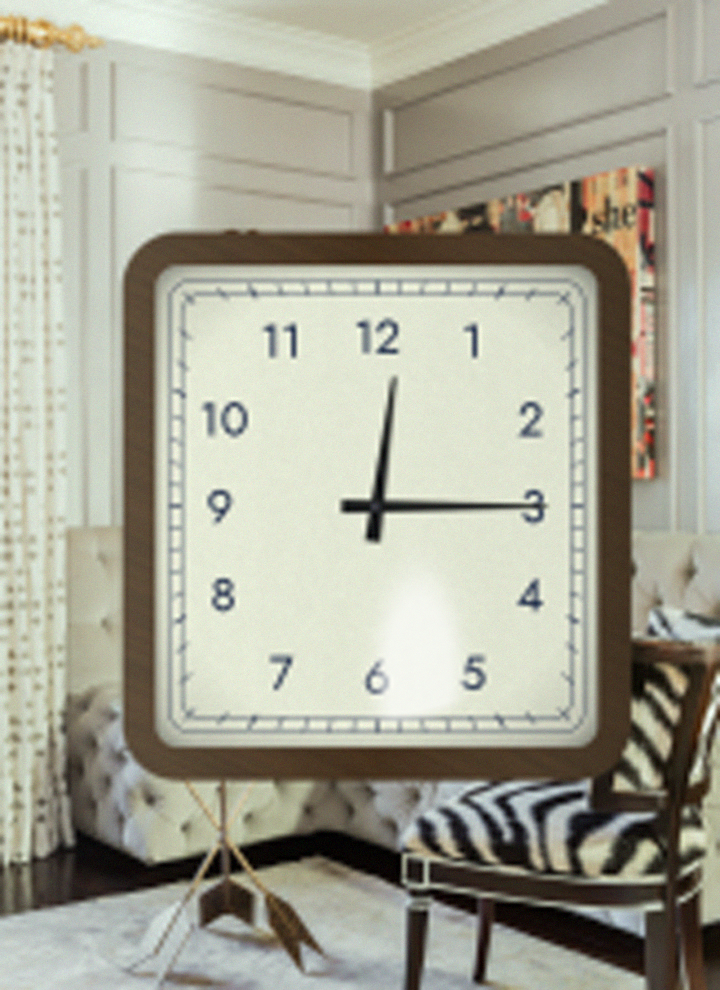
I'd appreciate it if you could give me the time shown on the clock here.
12:15
